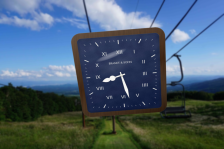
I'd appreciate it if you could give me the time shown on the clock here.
8:28
